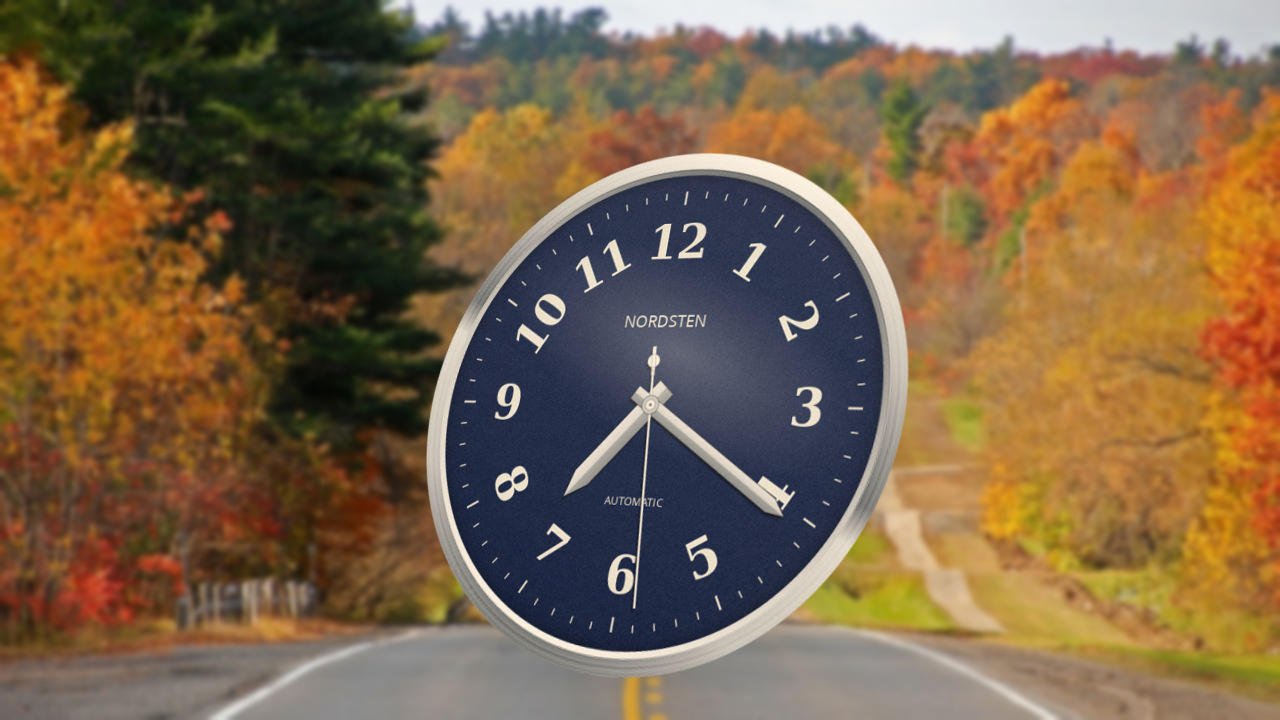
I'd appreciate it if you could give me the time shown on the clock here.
7:20:29
